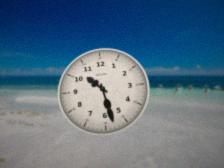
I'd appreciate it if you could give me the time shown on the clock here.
10:28
